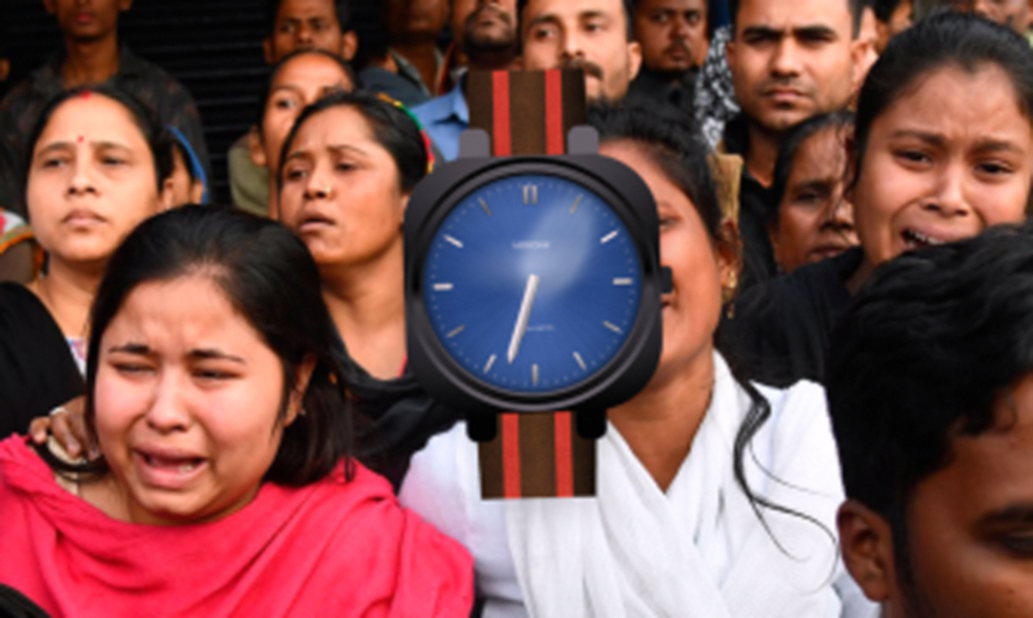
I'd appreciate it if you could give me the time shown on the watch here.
6:33
